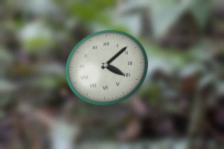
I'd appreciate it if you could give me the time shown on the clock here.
4:08
